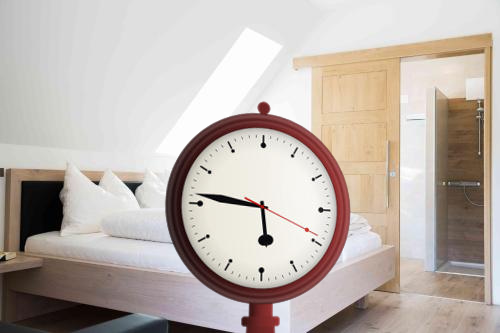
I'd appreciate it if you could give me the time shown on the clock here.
5:46:19
